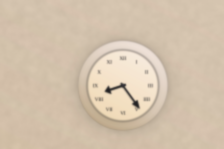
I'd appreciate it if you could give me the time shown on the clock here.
8:24
